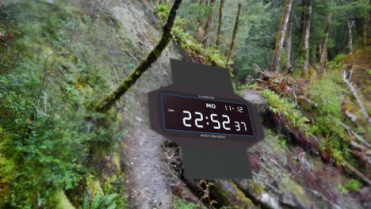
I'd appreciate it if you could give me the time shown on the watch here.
22:52:37
